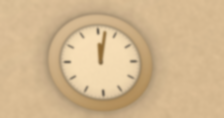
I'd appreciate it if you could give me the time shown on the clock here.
12:02
